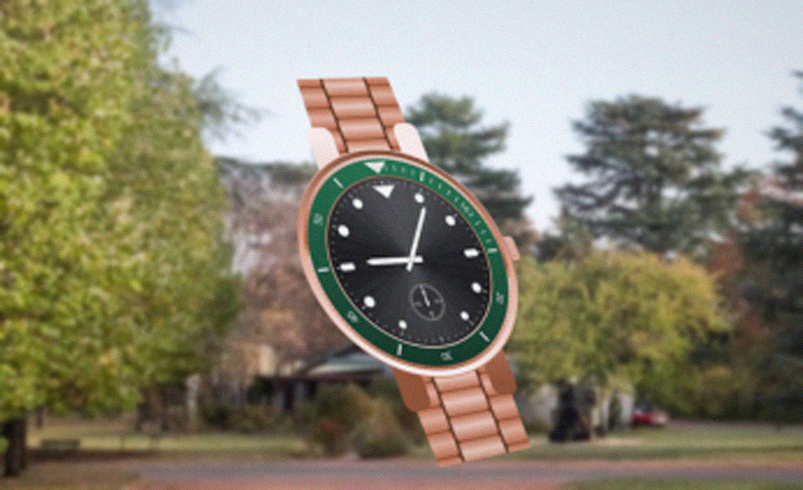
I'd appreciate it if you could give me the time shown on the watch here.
9:06
